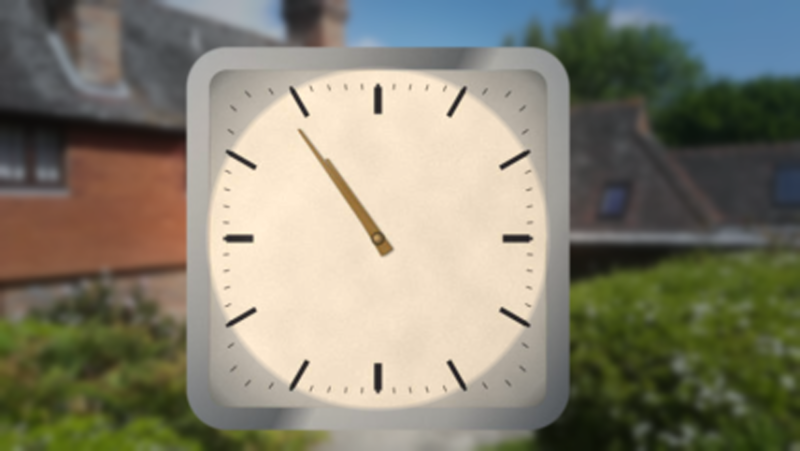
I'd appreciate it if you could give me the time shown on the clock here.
10:54
